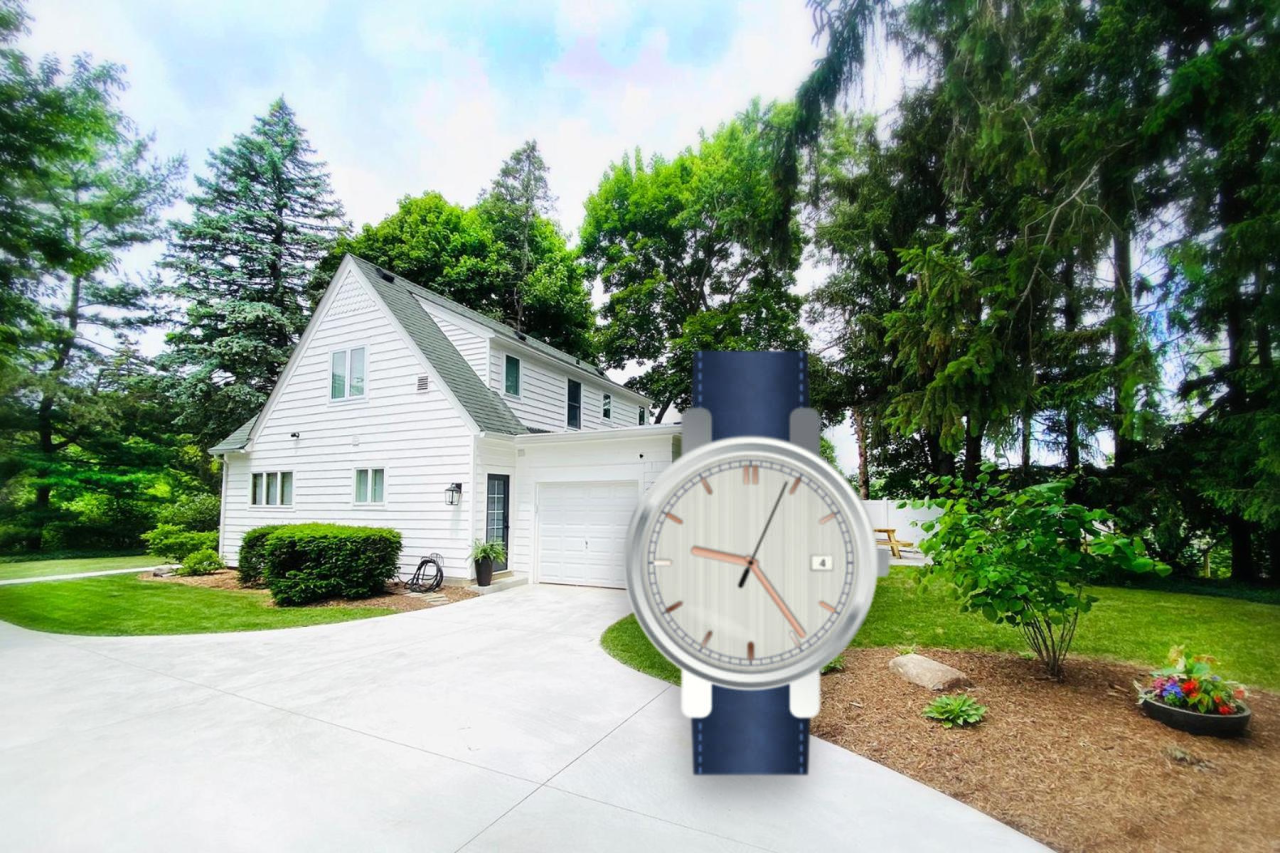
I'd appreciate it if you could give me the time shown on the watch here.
9:24:04
